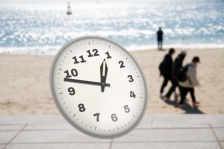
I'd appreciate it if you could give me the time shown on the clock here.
12:48
